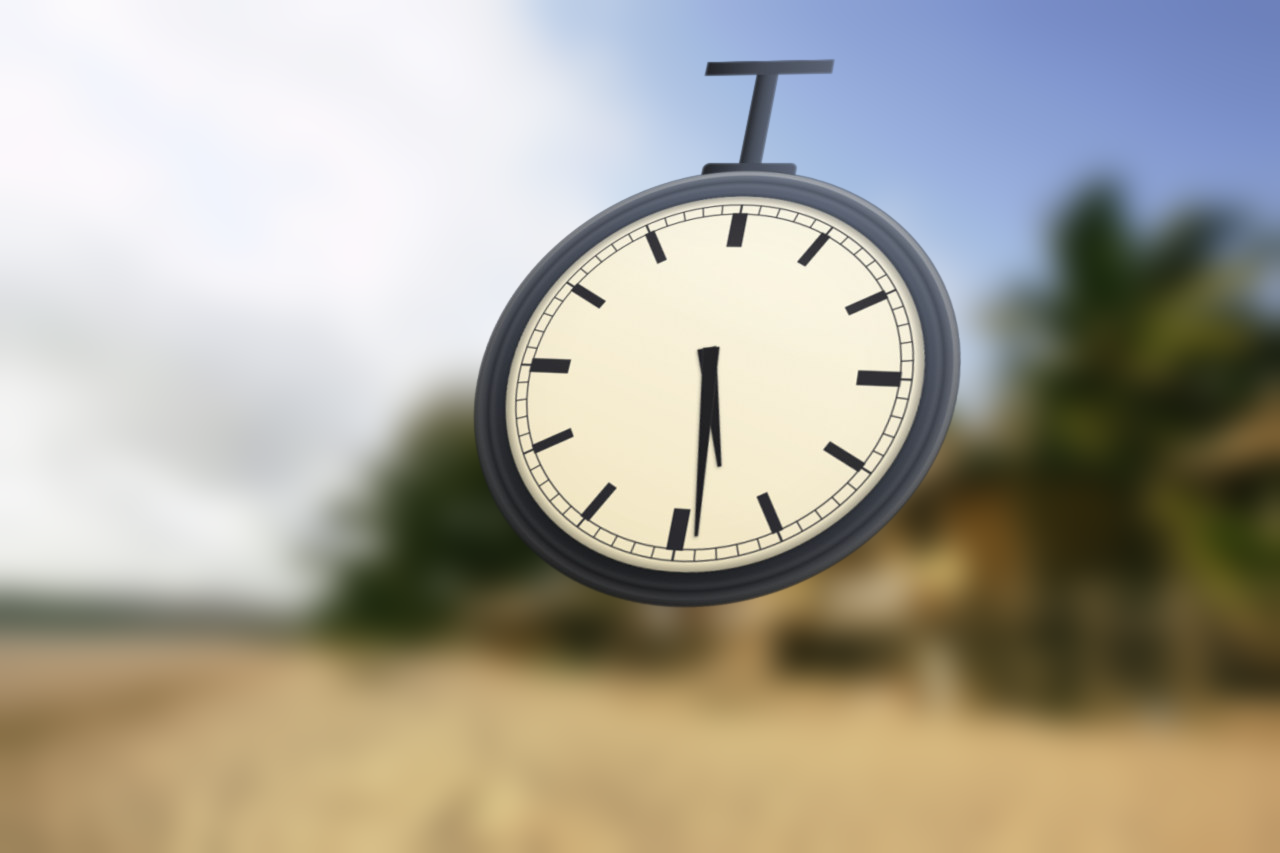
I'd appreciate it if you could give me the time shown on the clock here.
5:29
